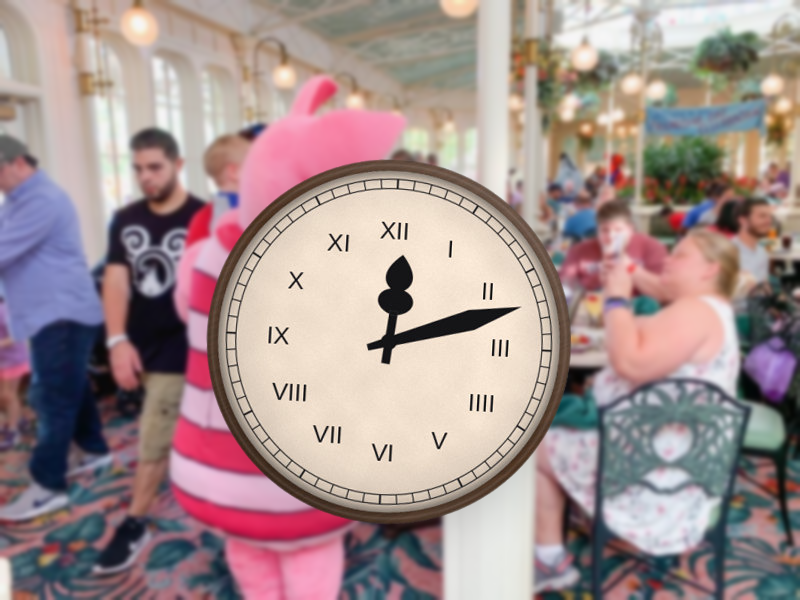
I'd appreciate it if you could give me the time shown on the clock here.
12:12
